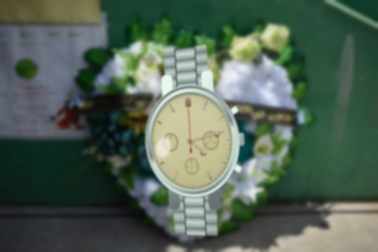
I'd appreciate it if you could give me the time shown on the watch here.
4:13
